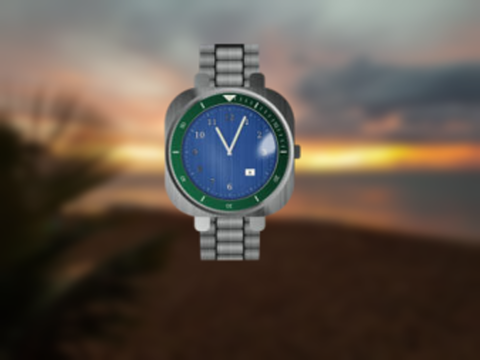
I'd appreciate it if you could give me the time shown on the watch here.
11:04
